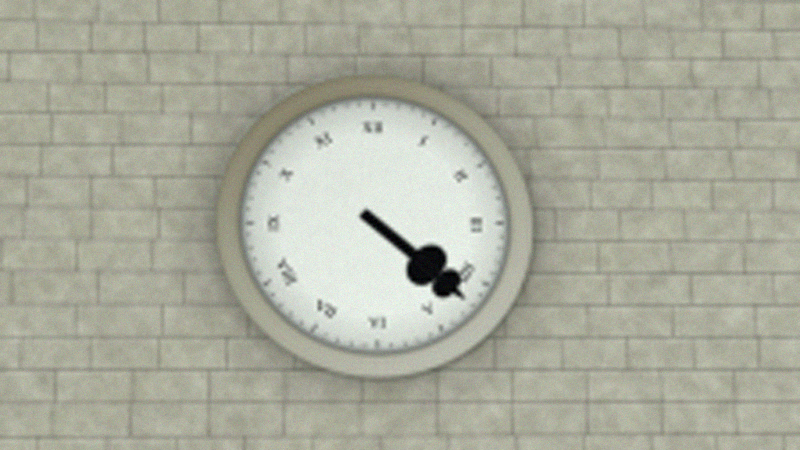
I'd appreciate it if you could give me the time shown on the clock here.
4:22
